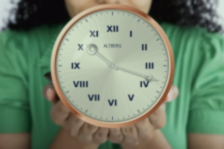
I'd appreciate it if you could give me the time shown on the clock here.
10:18
